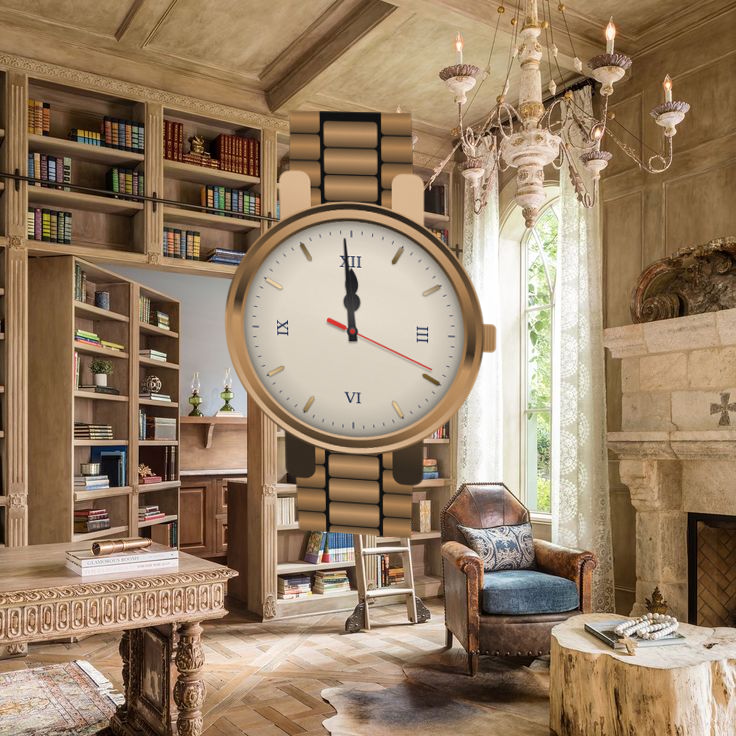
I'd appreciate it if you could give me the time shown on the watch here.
11:59:19
